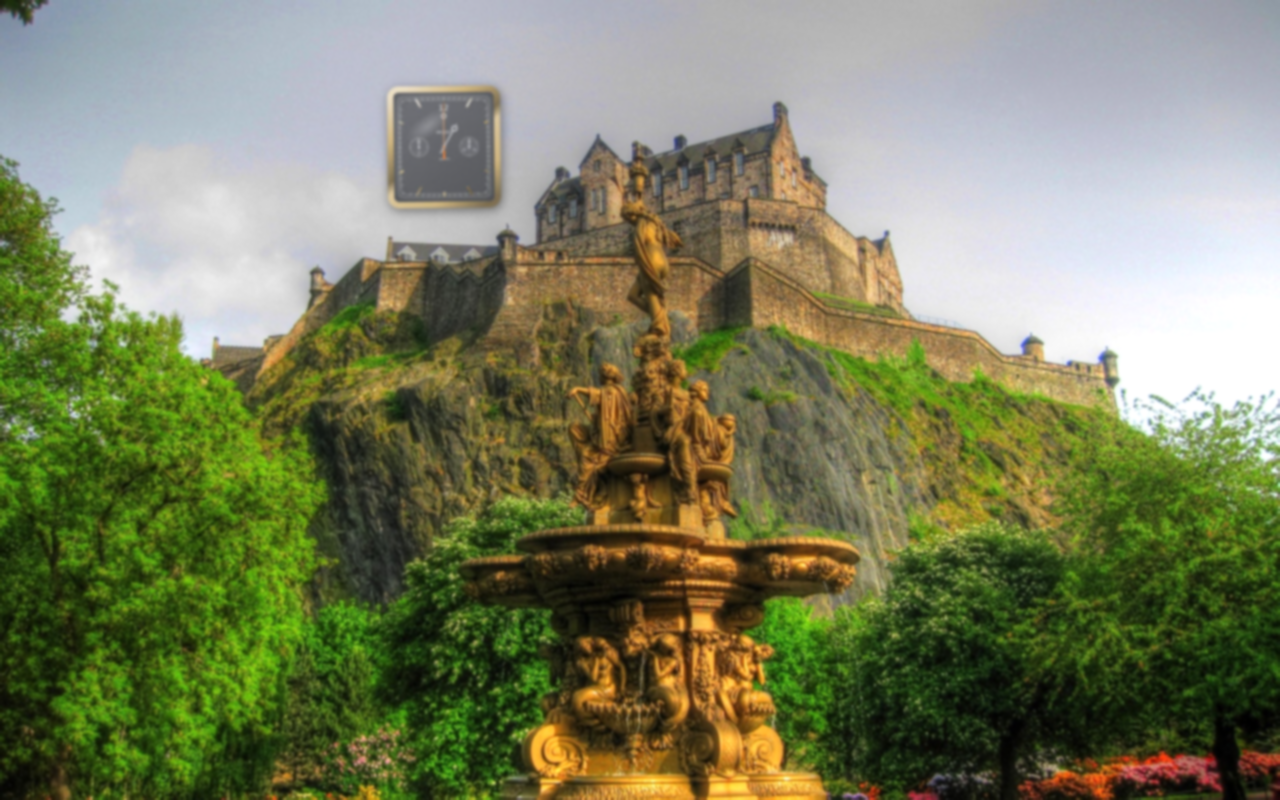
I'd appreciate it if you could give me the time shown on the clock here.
1:00
